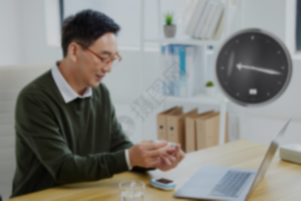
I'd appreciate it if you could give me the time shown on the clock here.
9:17
